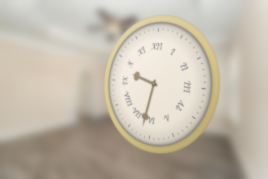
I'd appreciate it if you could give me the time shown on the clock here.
9:32
